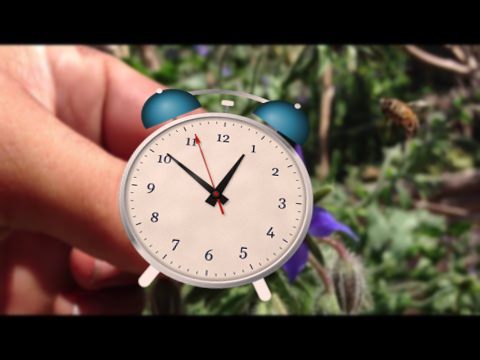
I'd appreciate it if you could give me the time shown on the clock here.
12:50:56
